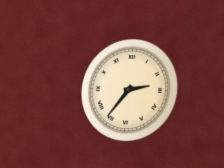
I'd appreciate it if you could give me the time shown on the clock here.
2:36
